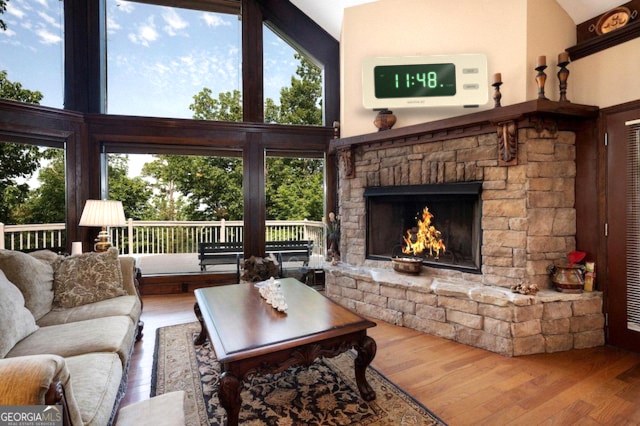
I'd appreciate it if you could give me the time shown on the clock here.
11:48
